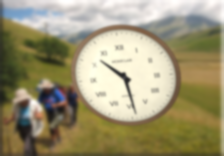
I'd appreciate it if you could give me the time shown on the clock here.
10:29
